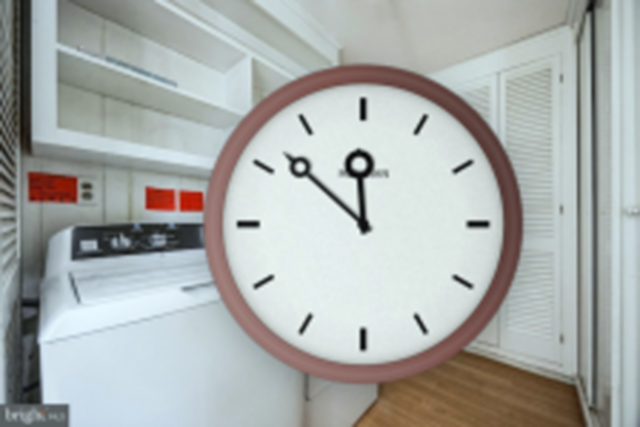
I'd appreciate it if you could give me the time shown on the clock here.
11:52
